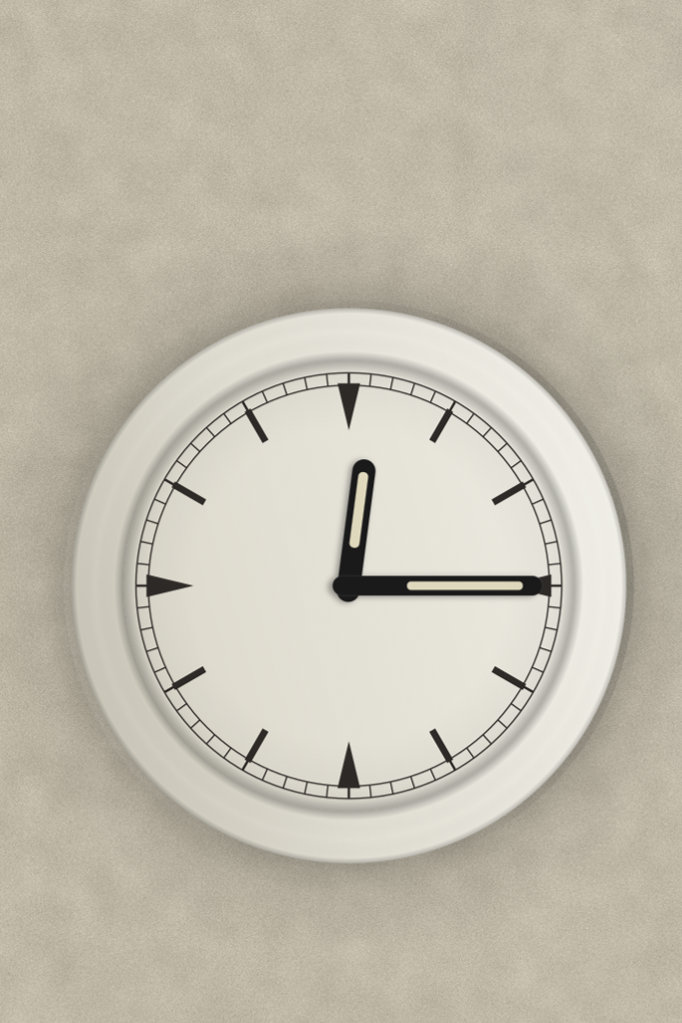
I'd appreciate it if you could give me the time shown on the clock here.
12:15
